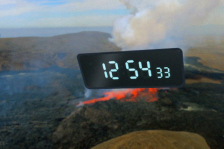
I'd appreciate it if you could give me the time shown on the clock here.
12:54:33
